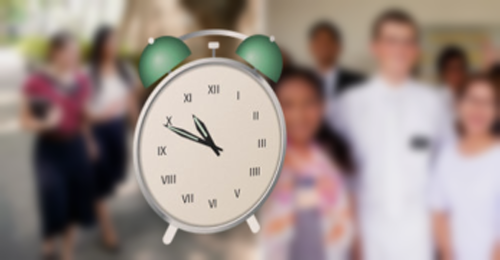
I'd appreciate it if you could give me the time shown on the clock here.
10:49
